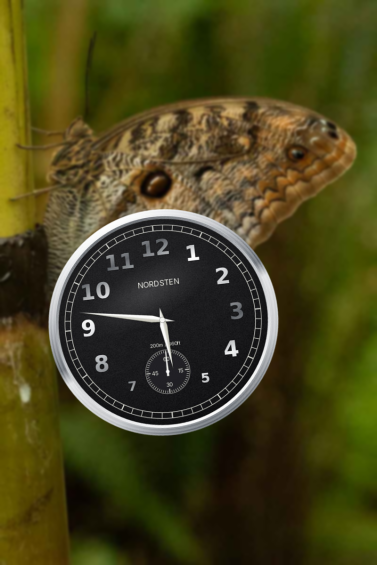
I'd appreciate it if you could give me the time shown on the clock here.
5:47
